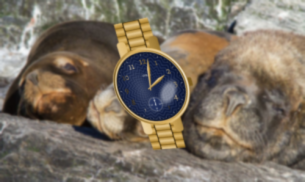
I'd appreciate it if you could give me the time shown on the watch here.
2:02
